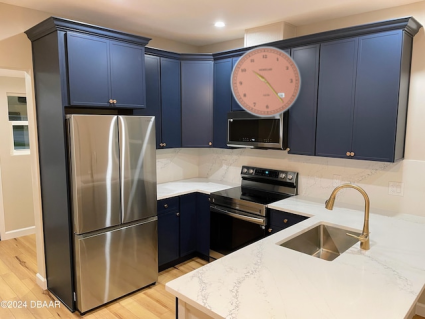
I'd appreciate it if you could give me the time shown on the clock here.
10:24
